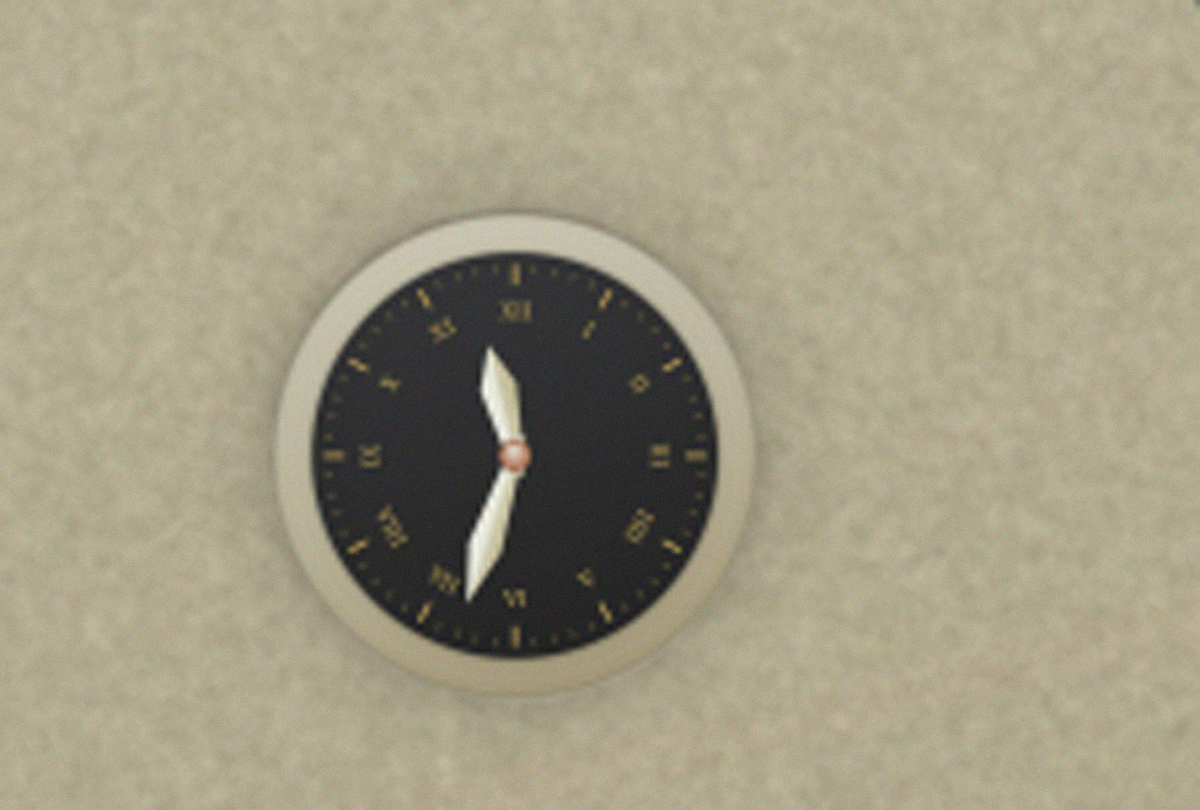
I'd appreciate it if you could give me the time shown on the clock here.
11:33
